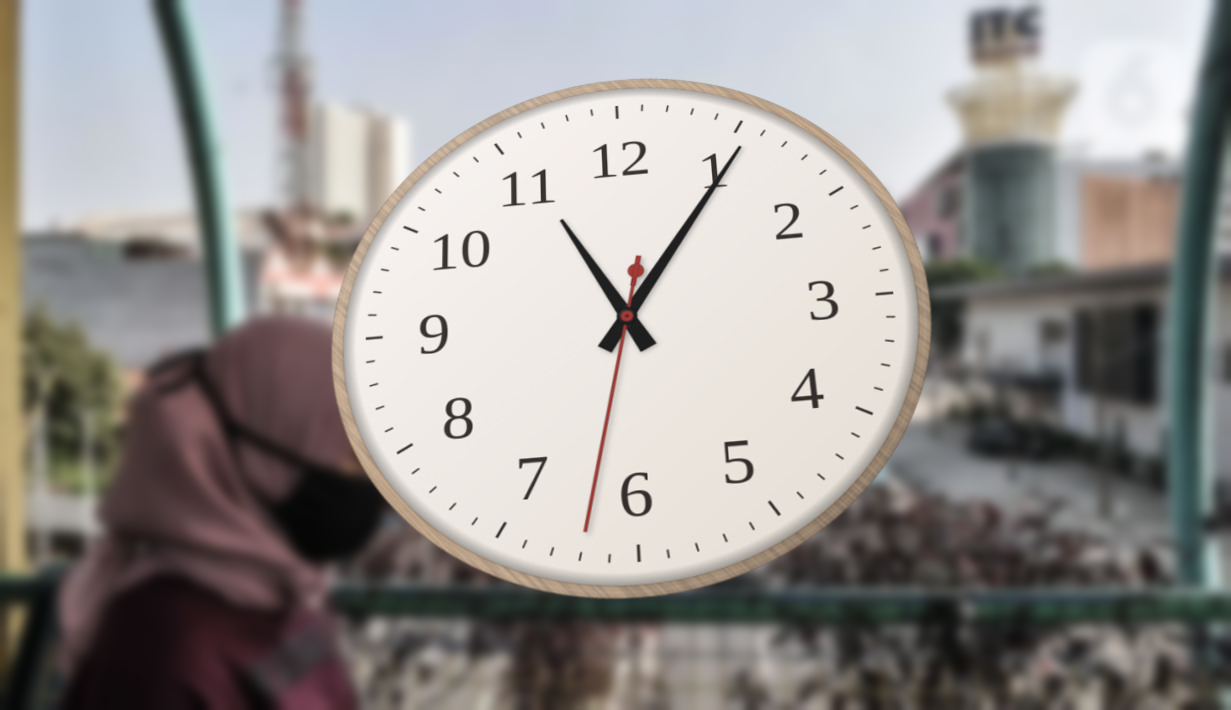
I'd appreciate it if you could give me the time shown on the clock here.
11:05:32
